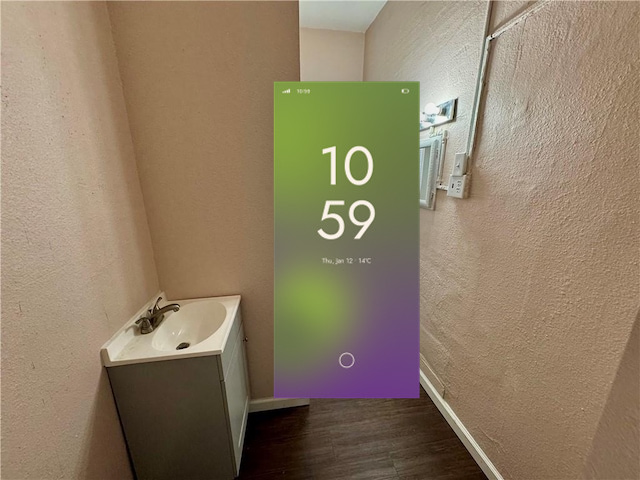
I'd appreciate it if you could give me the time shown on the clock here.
10:59
